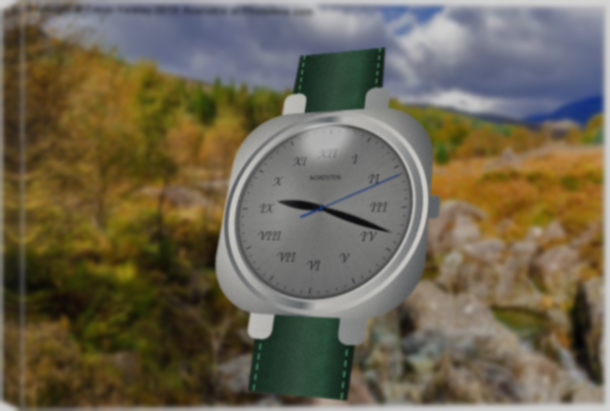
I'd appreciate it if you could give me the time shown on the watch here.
9:18:11
